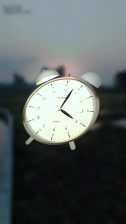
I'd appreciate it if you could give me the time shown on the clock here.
4:03
